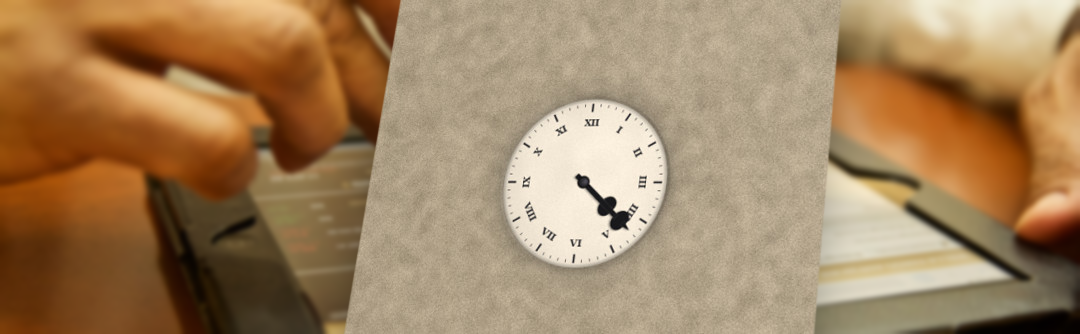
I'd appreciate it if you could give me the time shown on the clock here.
4:22
